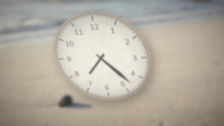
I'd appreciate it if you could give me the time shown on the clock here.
7:23
